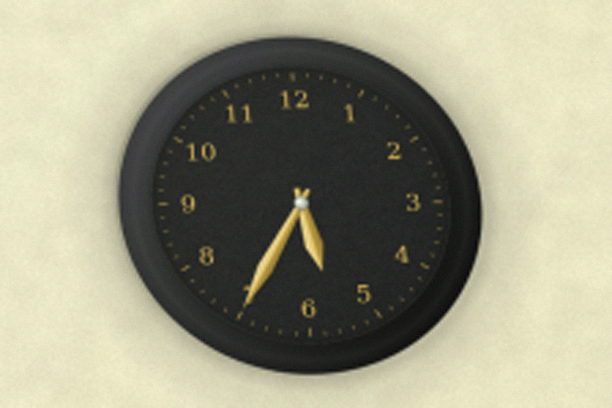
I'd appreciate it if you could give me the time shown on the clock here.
5:35
